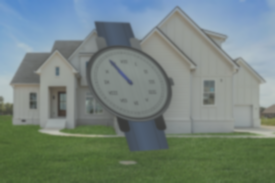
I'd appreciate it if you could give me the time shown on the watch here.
10:55
